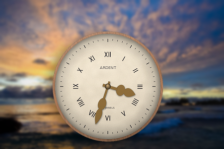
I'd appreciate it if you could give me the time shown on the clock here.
3:33
